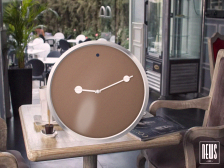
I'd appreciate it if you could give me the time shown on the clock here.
9:11
